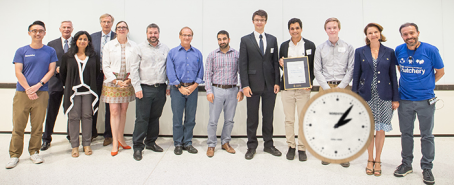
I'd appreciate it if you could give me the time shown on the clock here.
2:06
